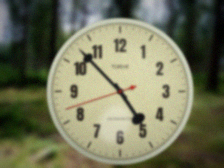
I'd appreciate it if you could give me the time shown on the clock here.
4:52:42
